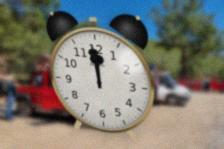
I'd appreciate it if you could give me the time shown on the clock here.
11:59
